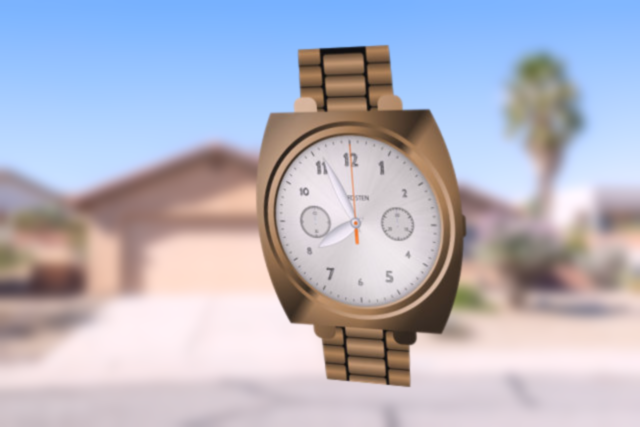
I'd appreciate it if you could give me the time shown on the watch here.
7:56
